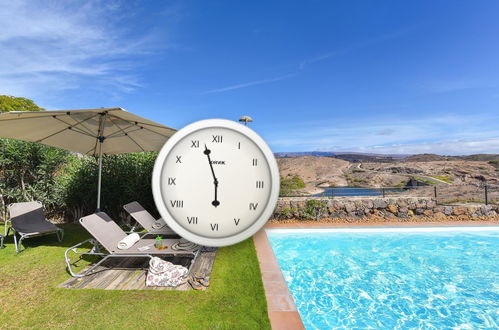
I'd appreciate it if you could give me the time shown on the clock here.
5:57
